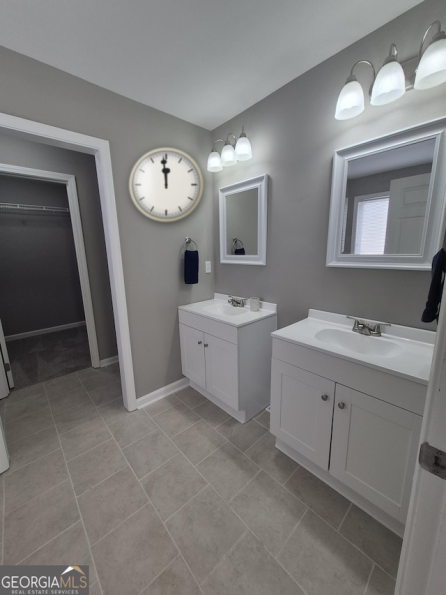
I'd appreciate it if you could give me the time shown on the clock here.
11:59
